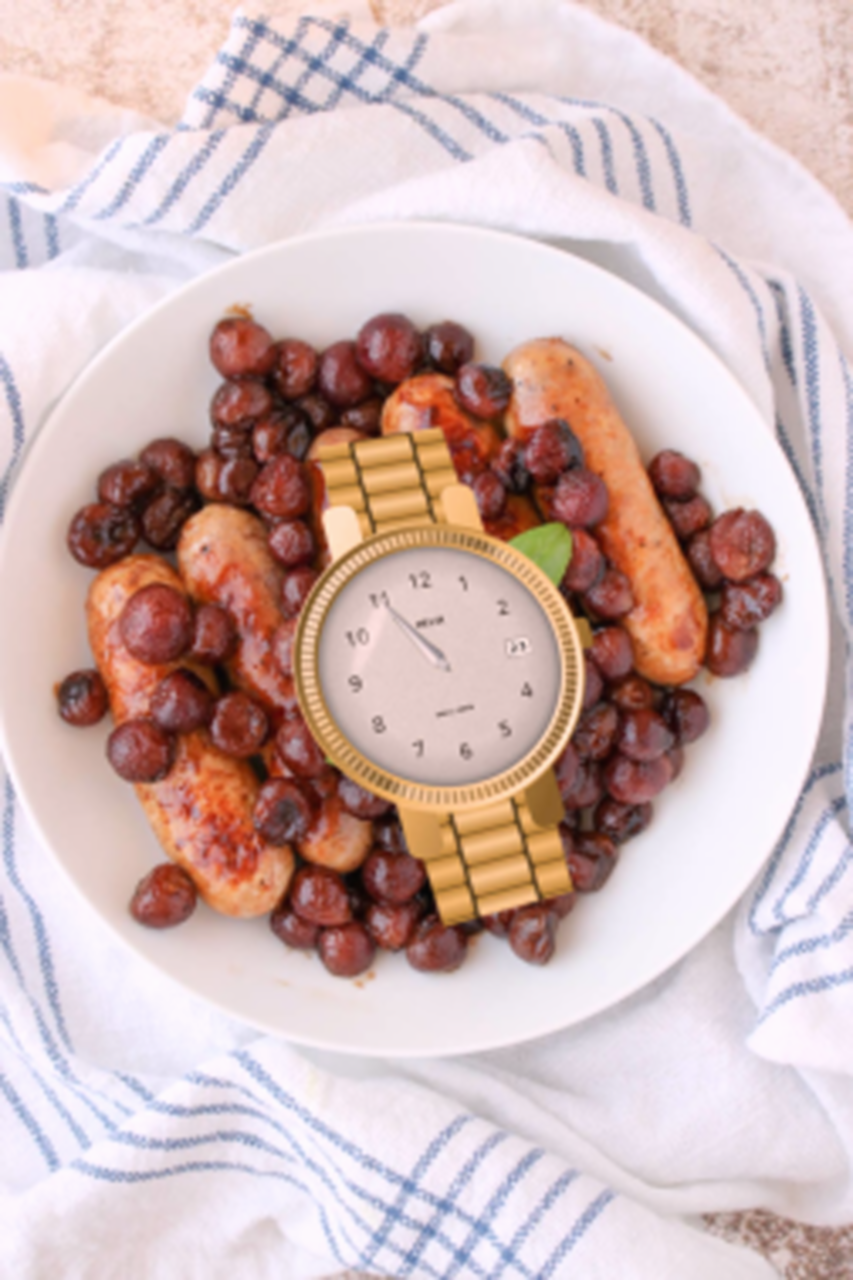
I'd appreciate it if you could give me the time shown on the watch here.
10:55
